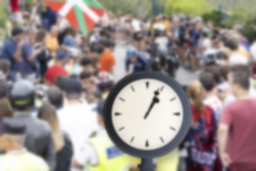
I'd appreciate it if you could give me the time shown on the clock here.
1:04
